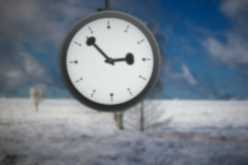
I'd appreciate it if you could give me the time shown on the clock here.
2:53
